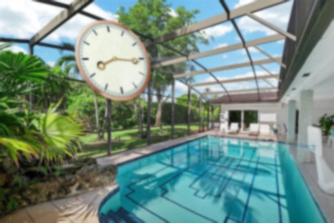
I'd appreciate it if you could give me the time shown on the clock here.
8:16
